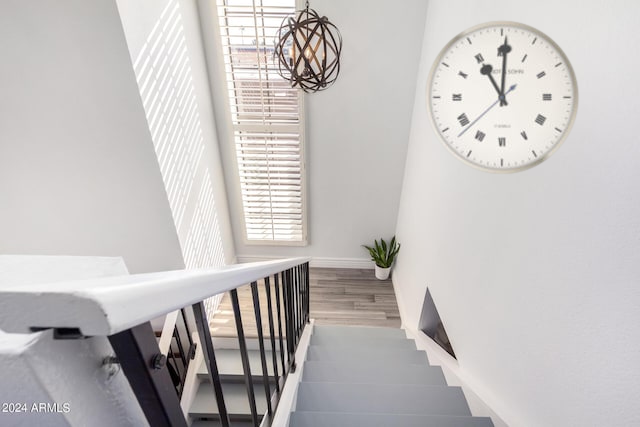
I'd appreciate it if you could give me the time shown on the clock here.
11:00:38
